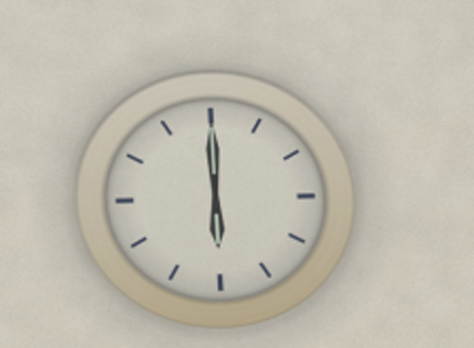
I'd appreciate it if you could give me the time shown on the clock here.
6:00
